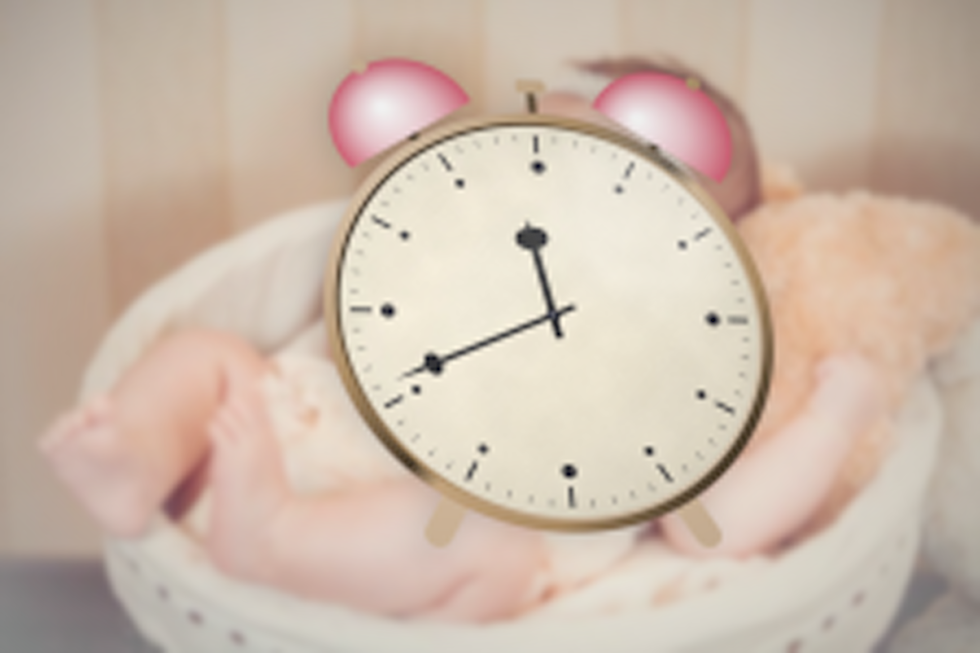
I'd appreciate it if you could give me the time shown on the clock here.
11:41
